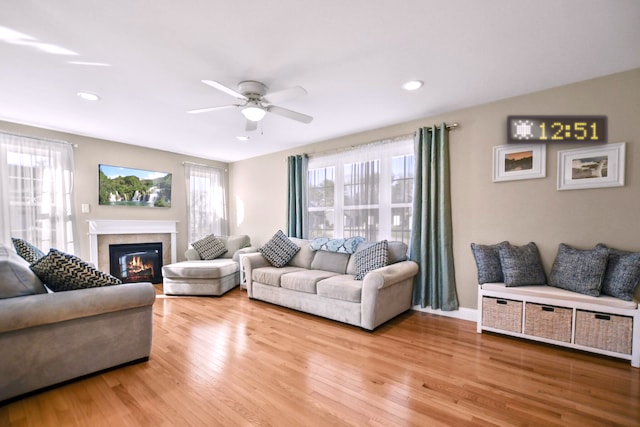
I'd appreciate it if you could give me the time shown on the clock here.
12:51
